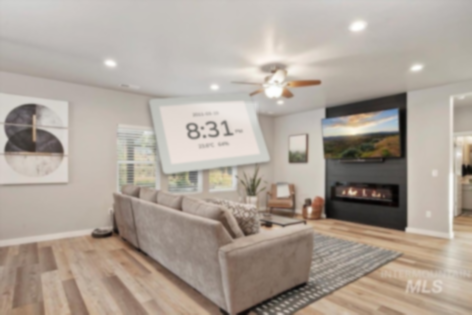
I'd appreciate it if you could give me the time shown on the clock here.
8:31
